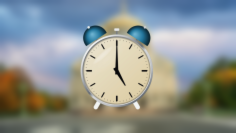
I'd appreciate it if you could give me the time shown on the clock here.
5:00
